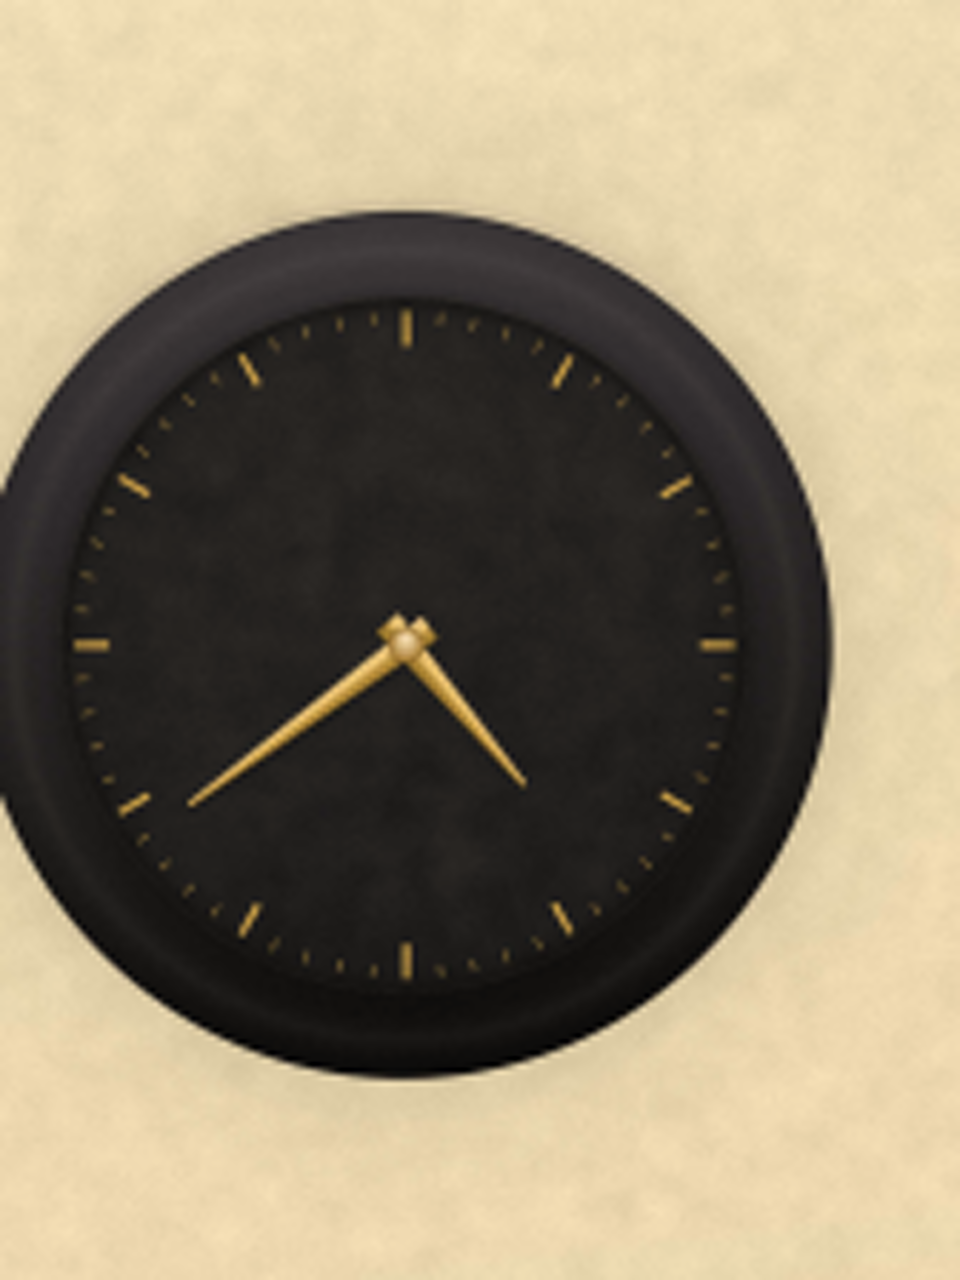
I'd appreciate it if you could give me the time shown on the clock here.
4:39
